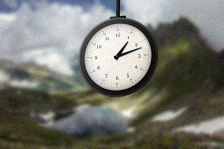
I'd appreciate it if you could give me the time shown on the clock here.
1:12
